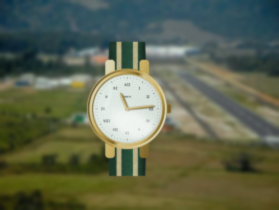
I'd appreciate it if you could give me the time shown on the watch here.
11:14
